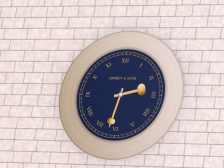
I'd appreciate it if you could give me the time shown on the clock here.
2:32
